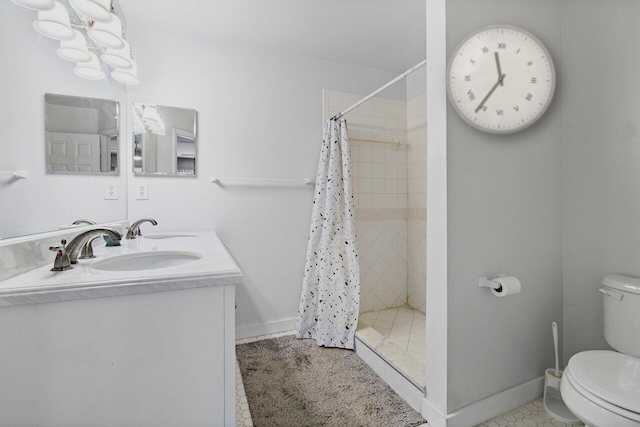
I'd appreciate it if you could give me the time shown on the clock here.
11:36
